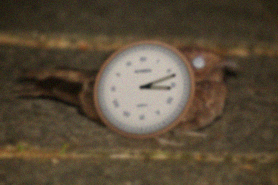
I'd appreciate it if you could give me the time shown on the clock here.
3:12
